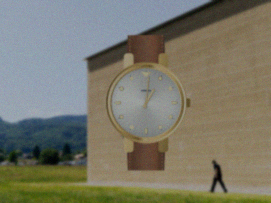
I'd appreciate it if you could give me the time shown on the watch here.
1:01
